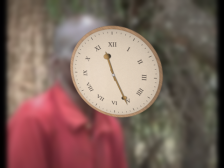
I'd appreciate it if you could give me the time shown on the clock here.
11:26
